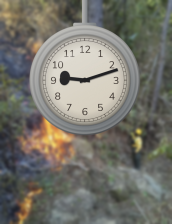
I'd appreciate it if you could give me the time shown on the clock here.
9:12
